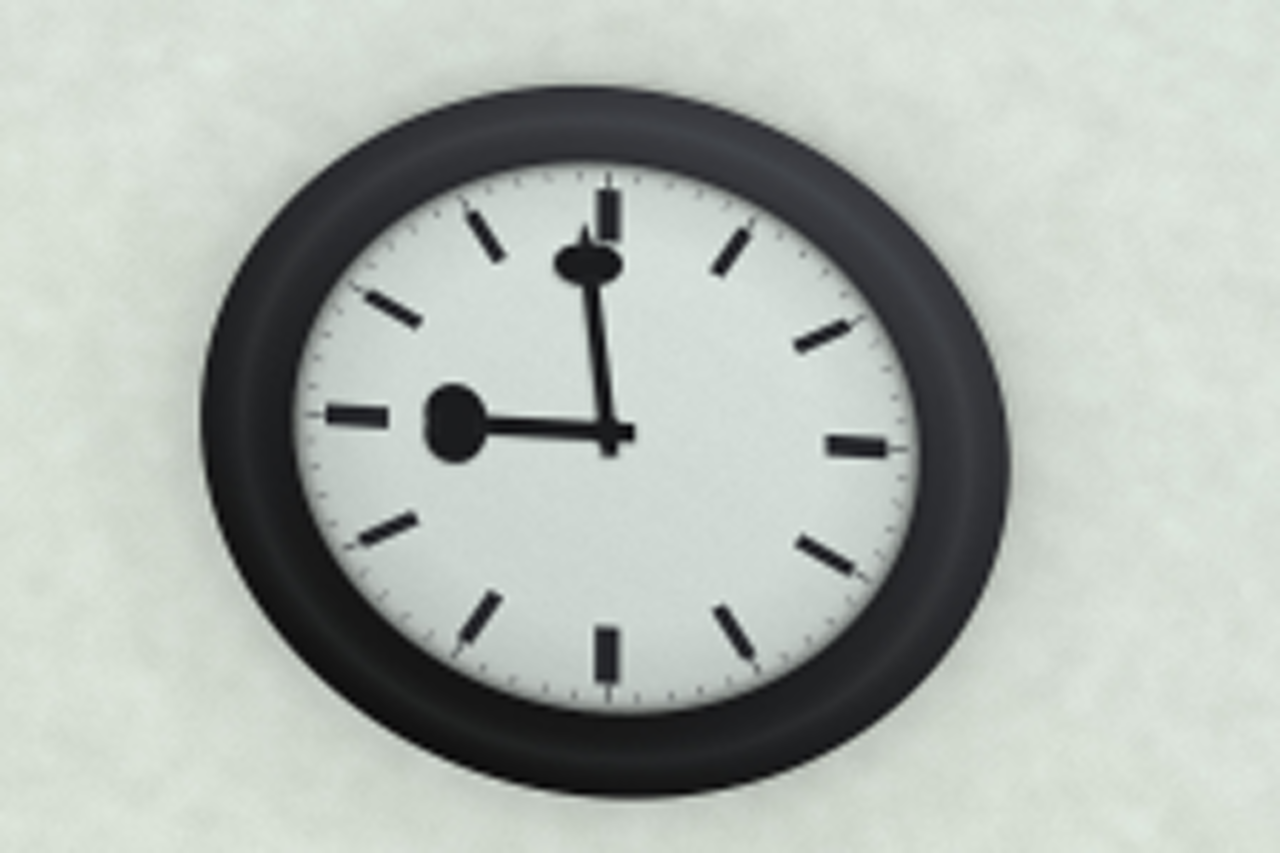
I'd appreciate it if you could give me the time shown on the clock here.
8:59
